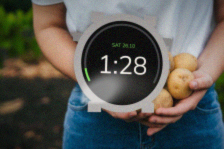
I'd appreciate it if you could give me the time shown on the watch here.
1:28
